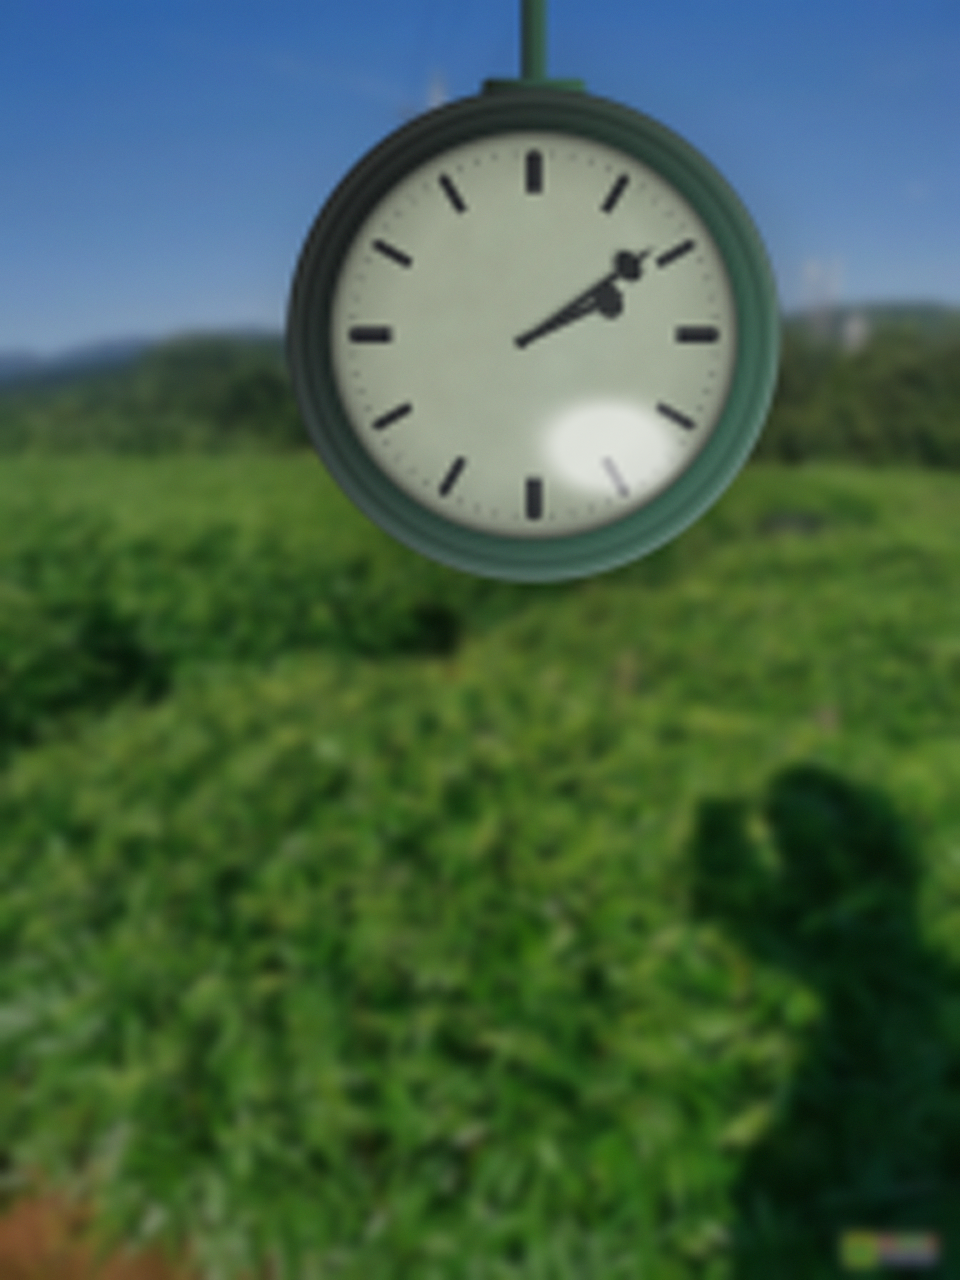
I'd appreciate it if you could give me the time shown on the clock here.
2:09
